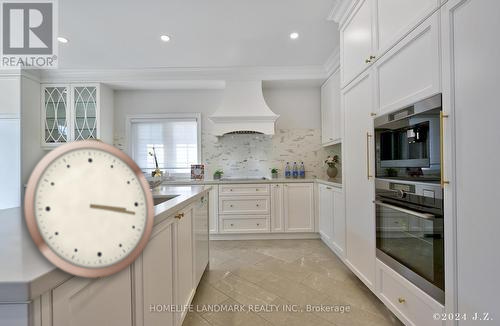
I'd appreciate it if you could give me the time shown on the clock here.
3:17
